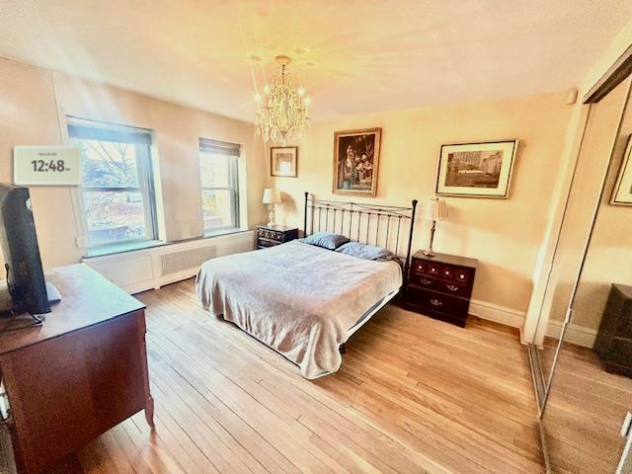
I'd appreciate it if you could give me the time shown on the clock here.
12:48
